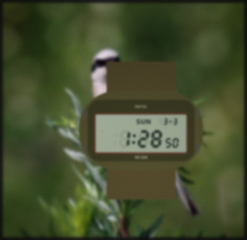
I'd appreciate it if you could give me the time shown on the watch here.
1:28
